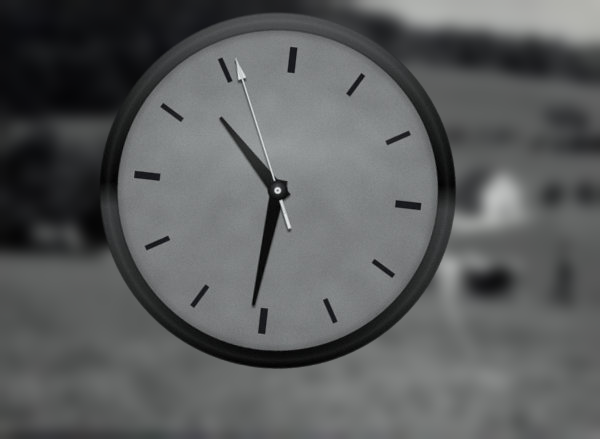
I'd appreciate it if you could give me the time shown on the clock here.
10:30:56
